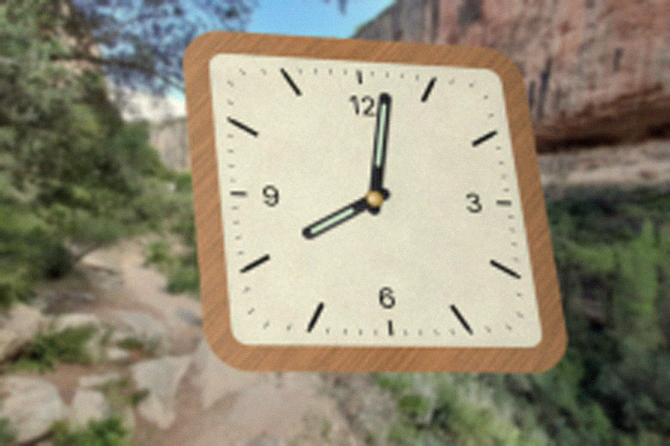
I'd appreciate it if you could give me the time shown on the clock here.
8:02
